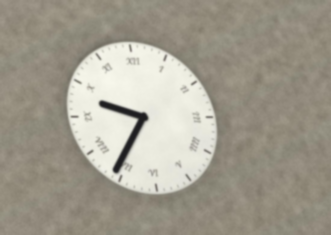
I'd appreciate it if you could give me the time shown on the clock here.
9:36
